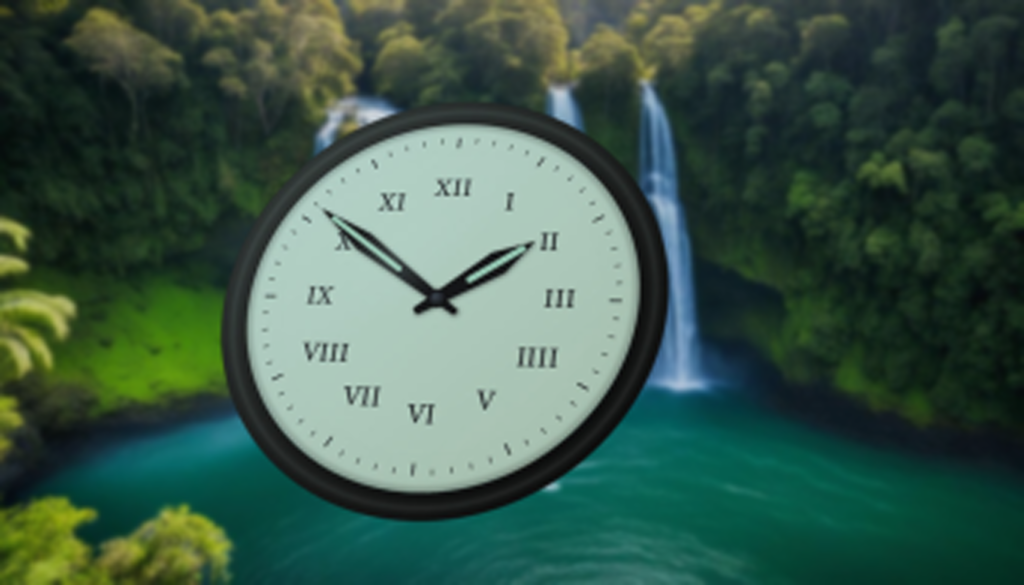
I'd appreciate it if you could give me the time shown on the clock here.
1:51
